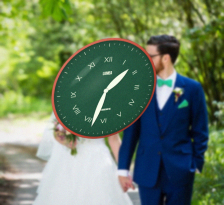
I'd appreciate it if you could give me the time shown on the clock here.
1:33
